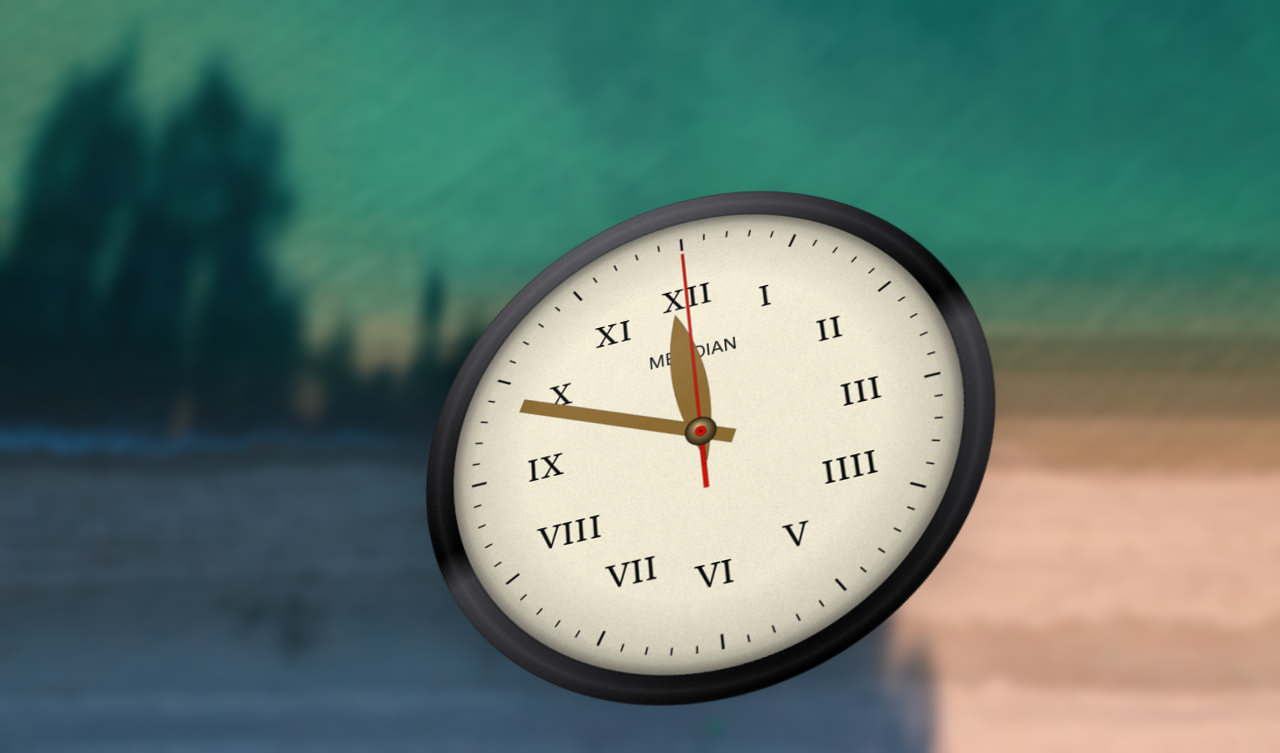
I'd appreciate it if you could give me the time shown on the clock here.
11:49:00
